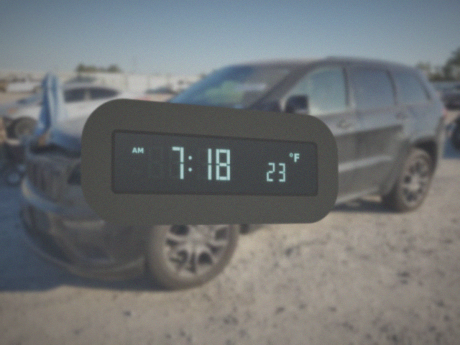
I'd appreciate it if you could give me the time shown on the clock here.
7:18
